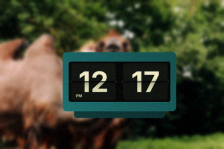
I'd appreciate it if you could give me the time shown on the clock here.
12:17
